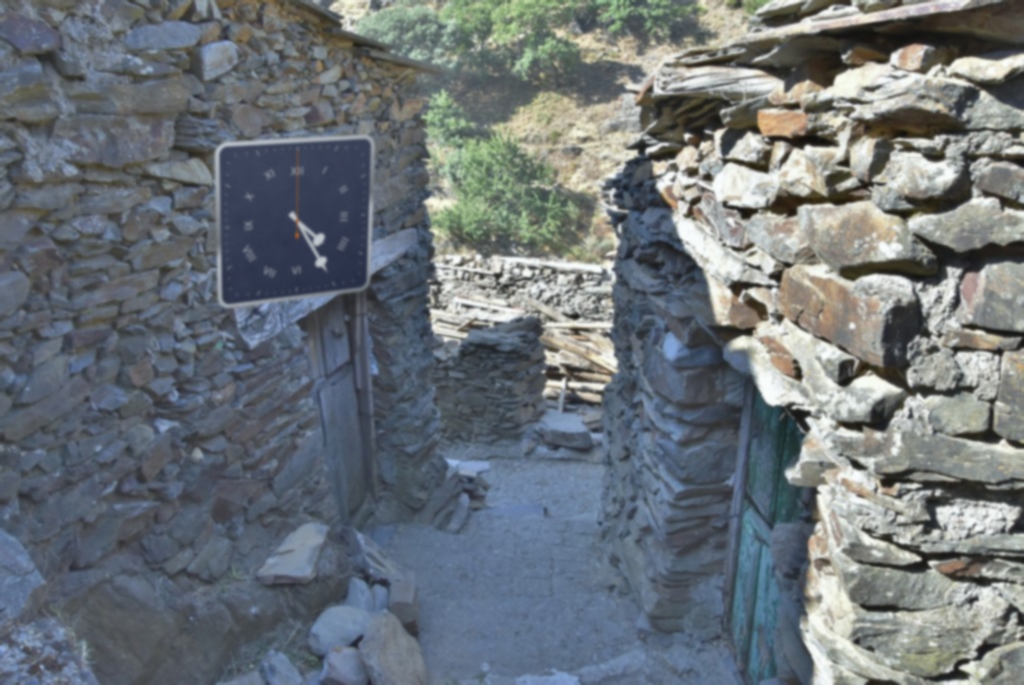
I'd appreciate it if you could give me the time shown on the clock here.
4:25:00
